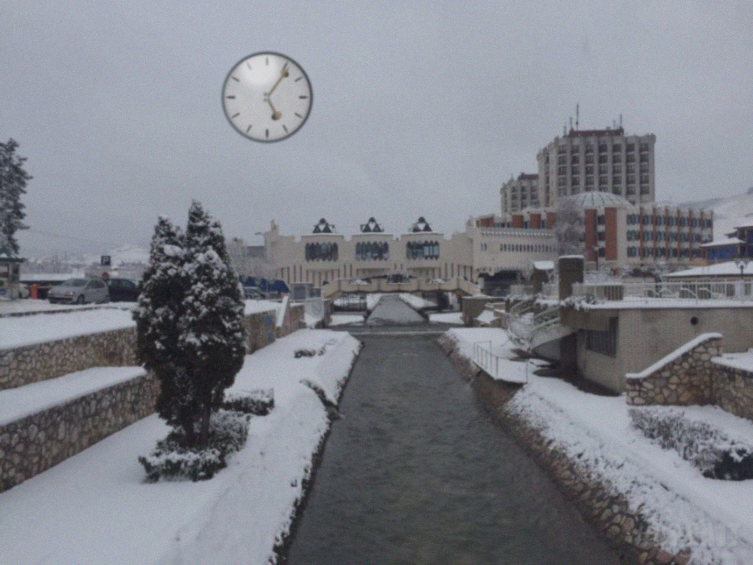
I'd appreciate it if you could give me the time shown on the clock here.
5:06
